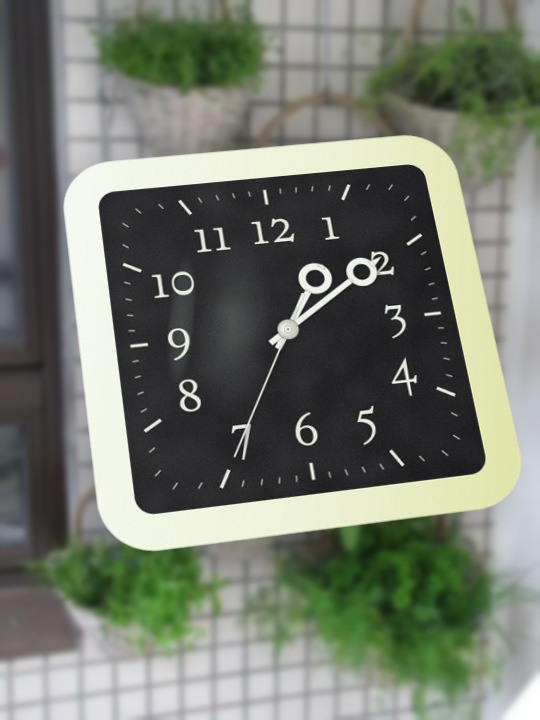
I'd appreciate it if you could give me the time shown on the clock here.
1:09:35
